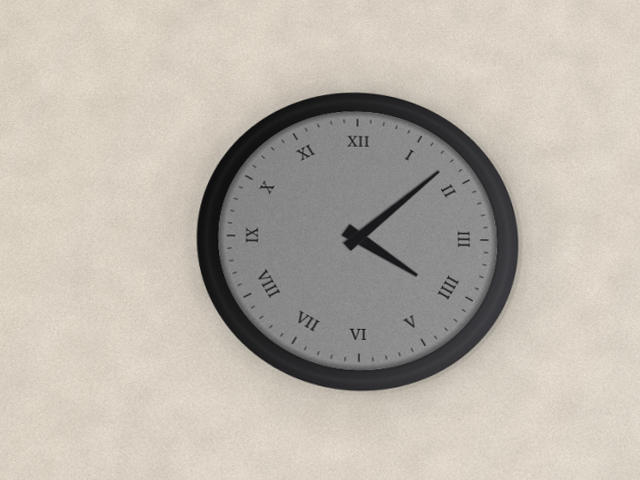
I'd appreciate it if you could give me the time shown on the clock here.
4:08
